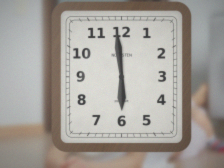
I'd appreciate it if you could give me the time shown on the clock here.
5:59
